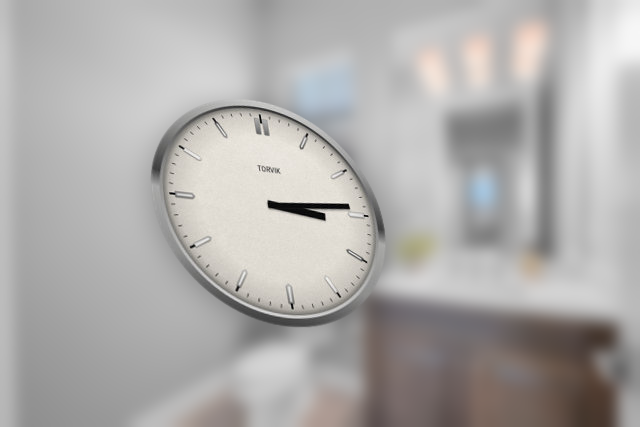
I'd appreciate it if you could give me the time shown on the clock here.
3:14
